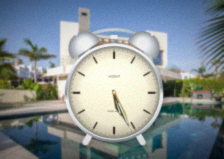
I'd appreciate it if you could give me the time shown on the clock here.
5:26
